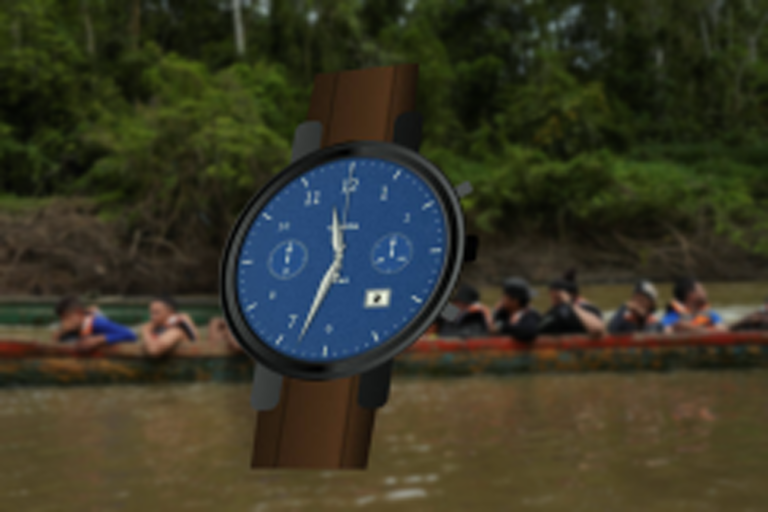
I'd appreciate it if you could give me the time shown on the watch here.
11:33
